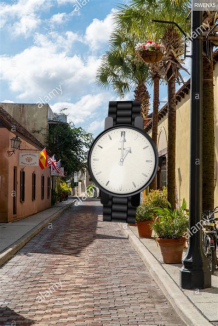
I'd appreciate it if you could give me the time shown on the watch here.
1:00
